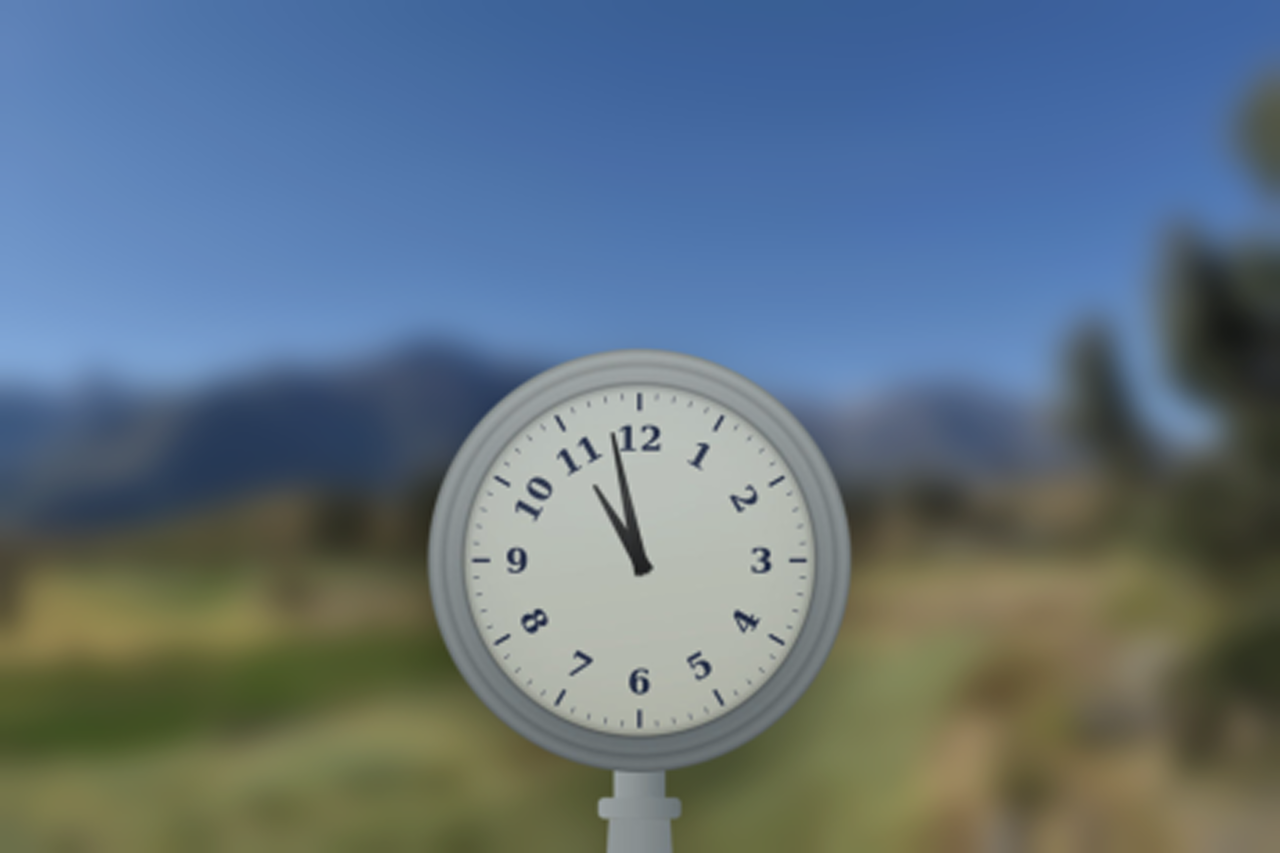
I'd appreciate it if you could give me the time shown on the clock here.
10:58
